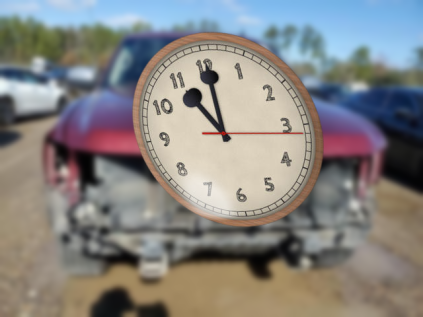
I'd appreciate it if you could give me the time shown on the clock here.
11:00:16
